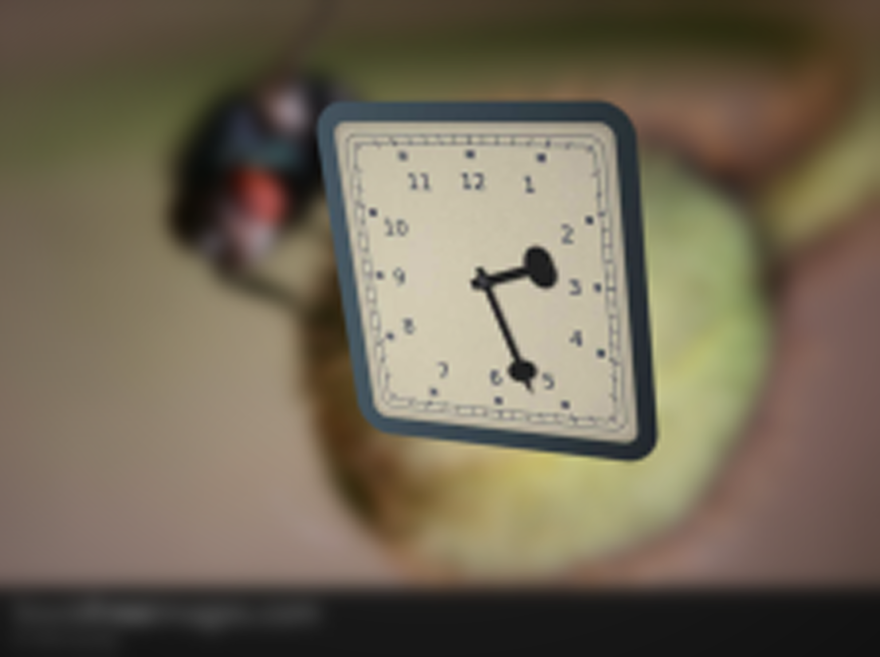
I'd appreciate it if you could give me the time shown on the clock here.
2:27
